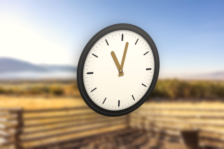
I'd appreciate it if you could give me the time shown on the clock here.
11:02
